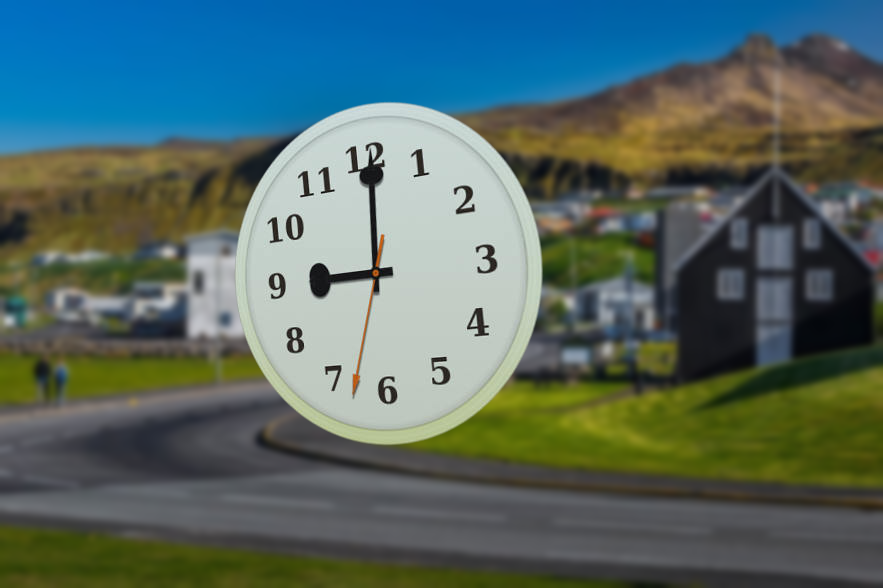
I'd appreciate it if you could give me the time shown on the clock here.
9:00:33
